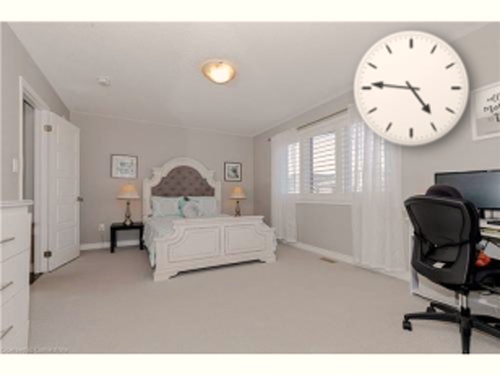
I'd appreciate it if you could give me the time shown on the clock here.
4:46
